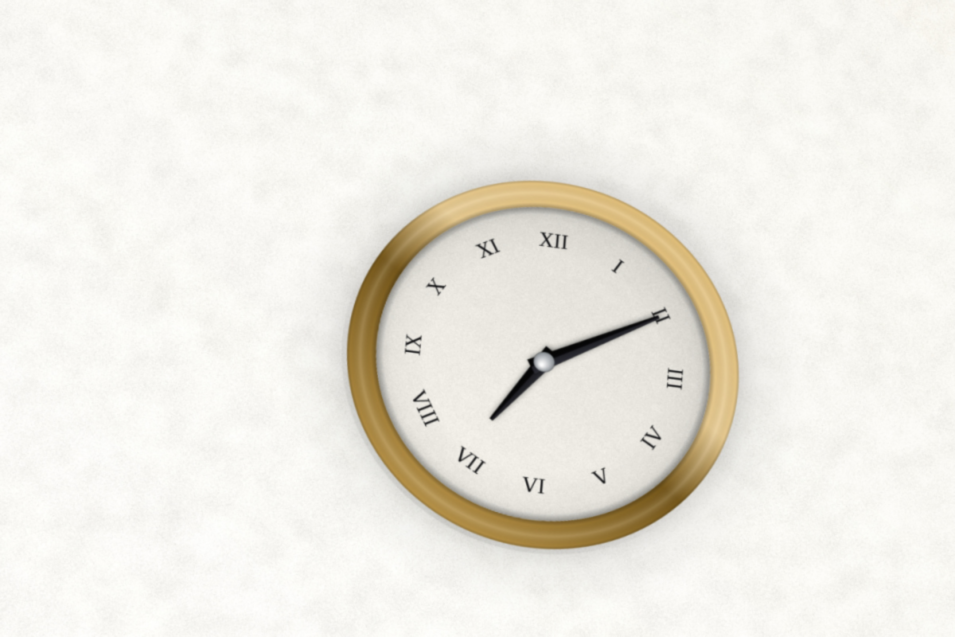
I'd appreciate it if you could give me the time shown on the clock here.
7:10
